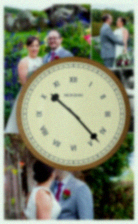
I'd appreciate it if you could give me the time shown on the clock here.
10:23
